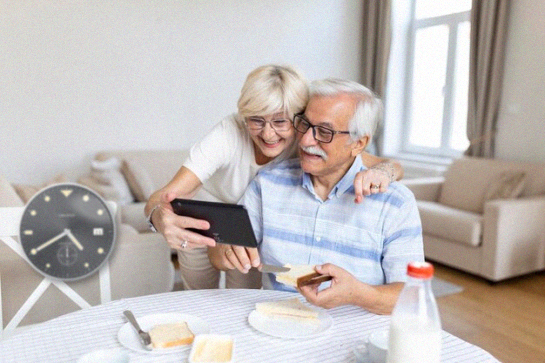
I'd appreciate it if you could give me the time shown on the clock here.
4:40
